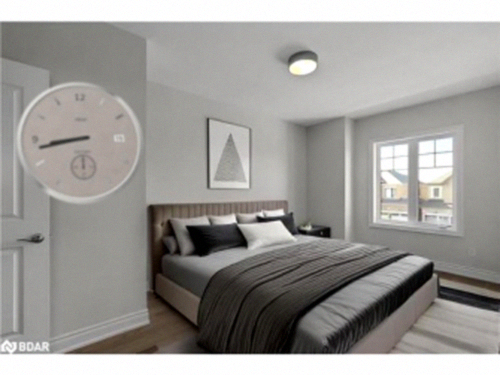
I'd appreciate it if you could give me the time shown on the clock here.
8:43
